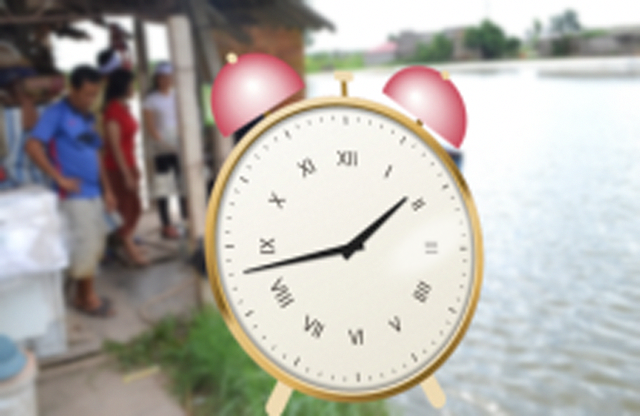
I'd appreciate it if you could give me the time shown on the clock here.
1:43
